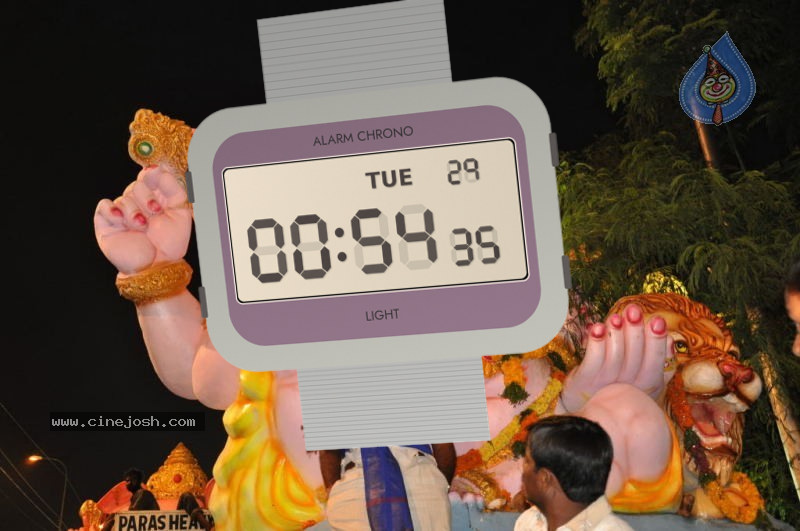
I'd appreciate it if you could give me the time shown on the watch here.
0:54:35
